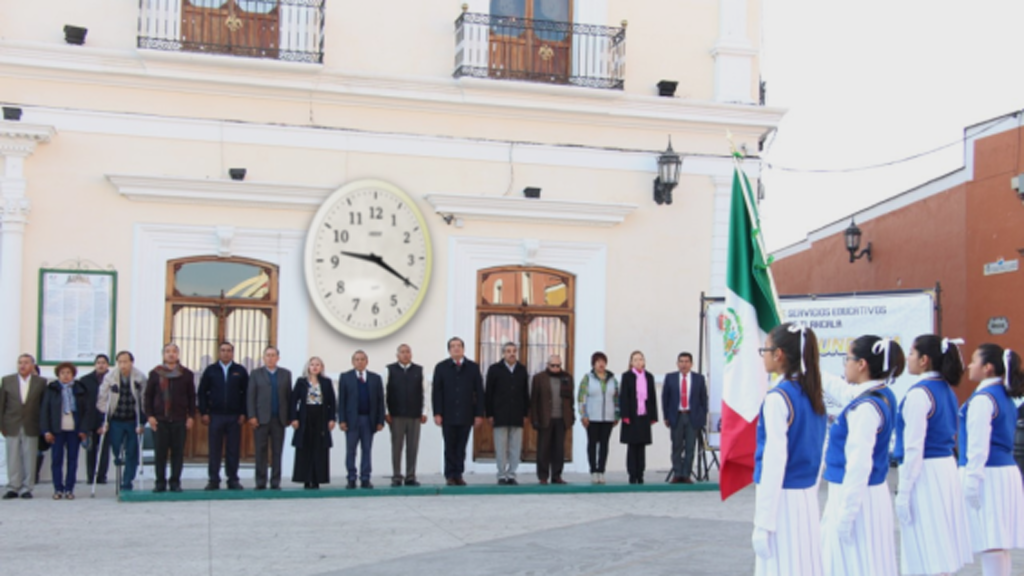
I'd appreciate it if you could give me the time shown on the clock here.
9:20
